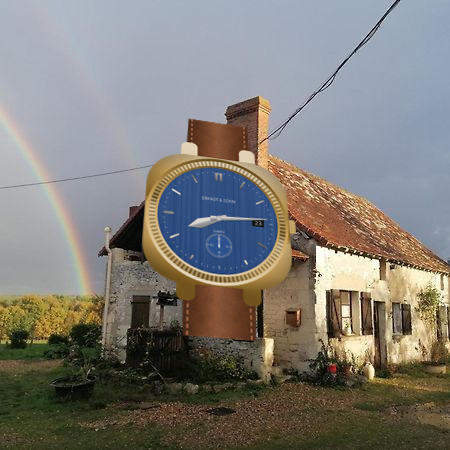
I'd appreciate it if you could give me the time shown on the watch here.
8:14
